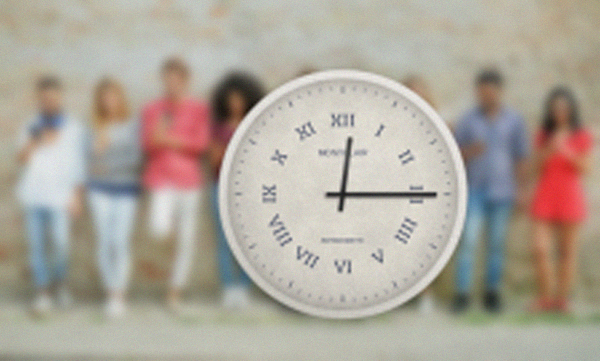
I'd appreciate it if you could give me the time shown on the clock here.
12:15
